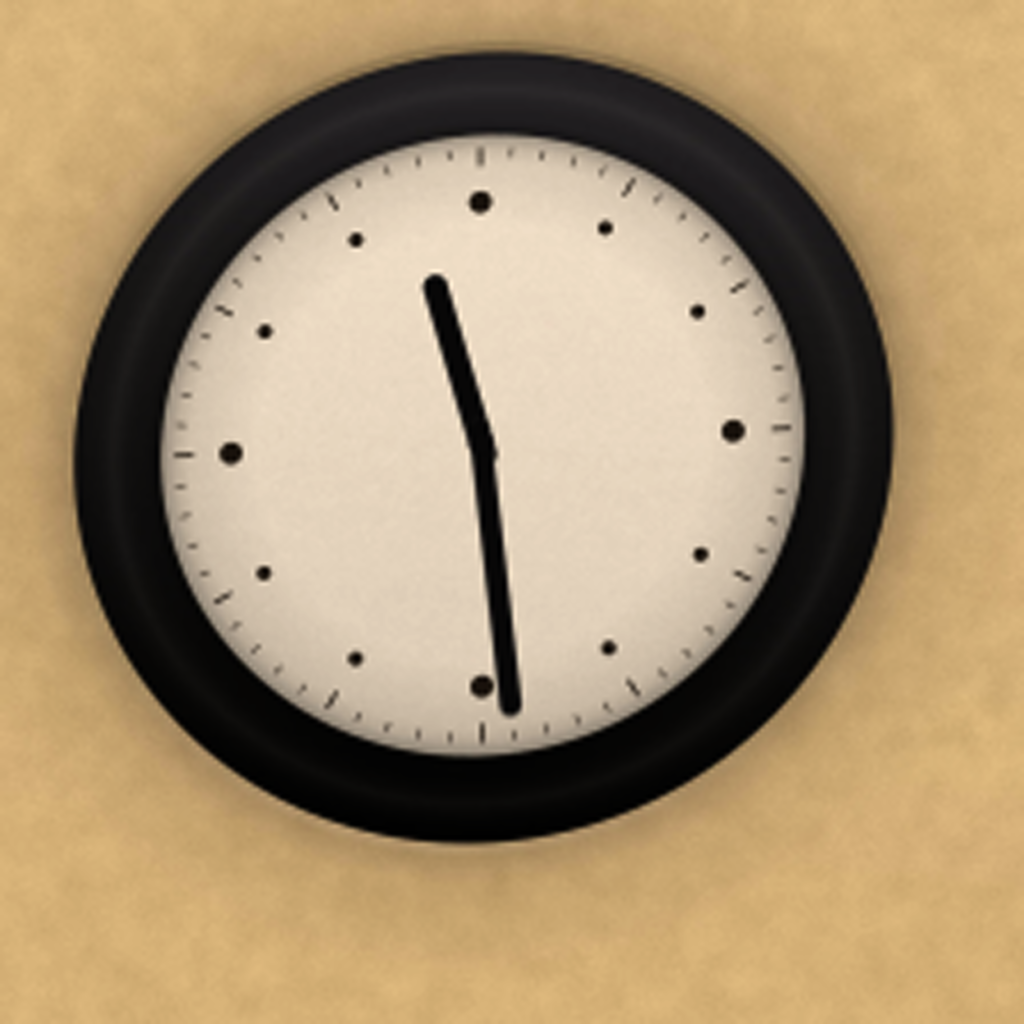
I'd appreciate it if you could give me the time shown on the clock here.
11:29
